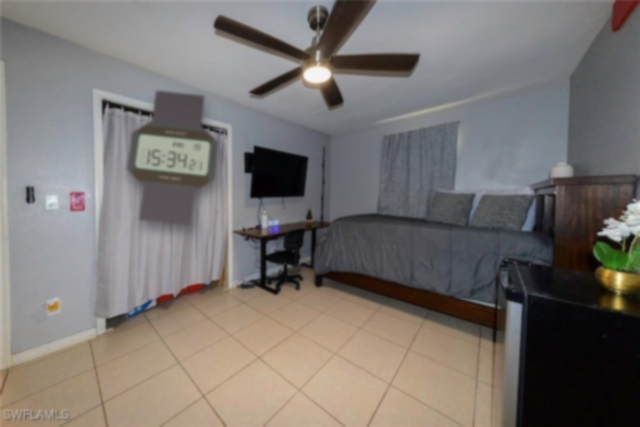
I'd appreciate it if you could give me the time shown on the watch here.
15:34
